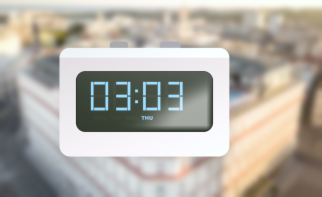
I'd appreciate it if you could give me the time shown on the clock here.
3:03
